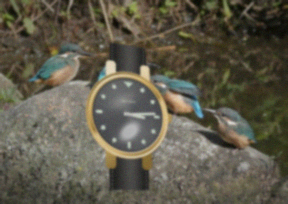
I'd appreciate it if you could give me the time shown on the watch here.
3:14
